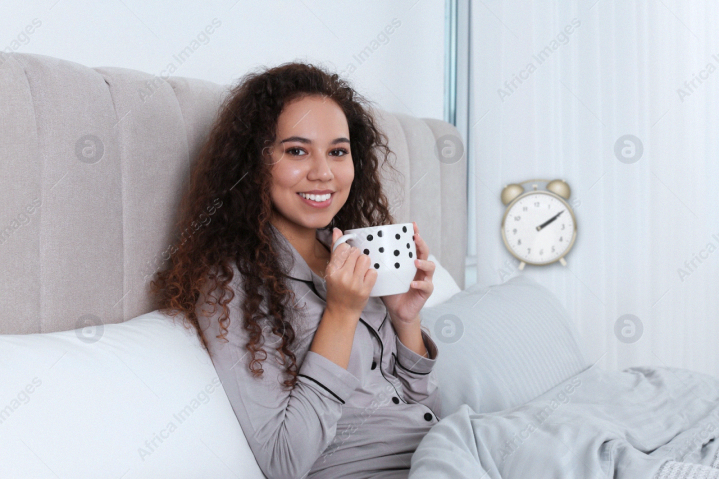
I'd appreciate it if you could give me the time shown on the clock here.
2:10
